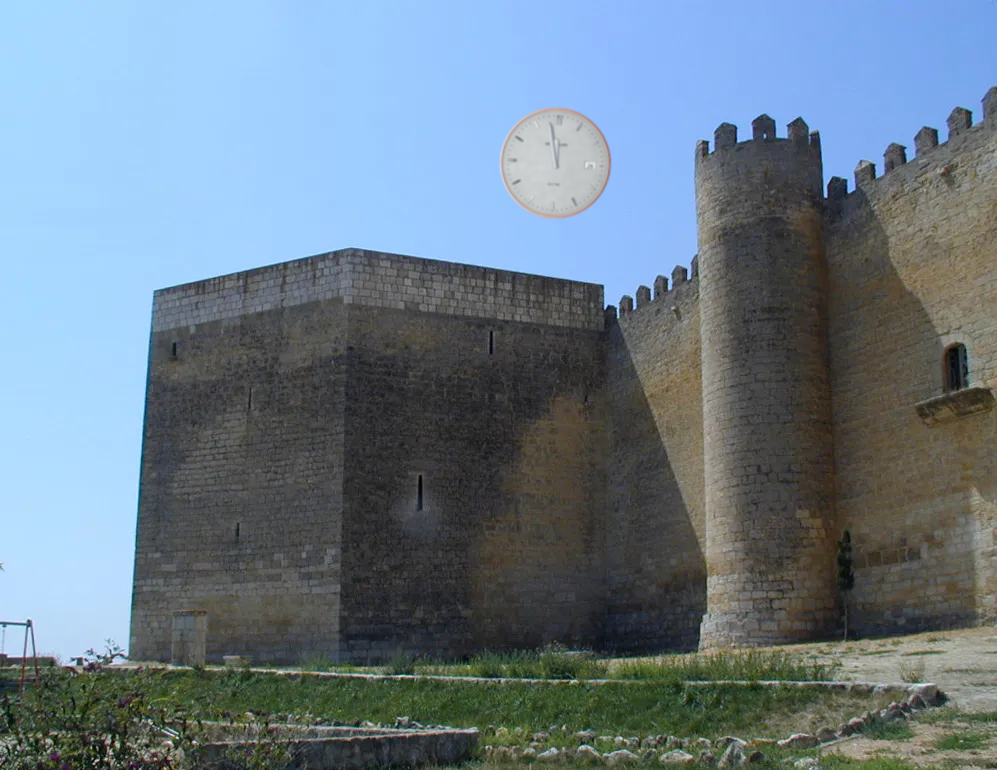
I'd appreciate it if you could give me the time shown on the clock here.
11:58
